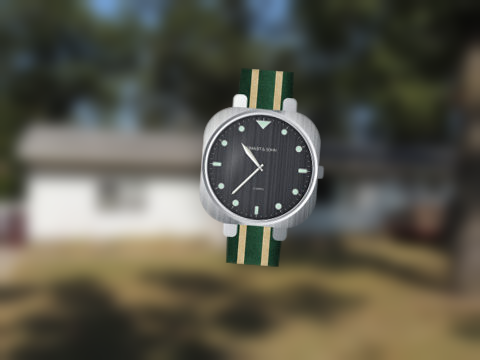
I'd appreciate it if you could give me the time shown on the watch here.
10:37
